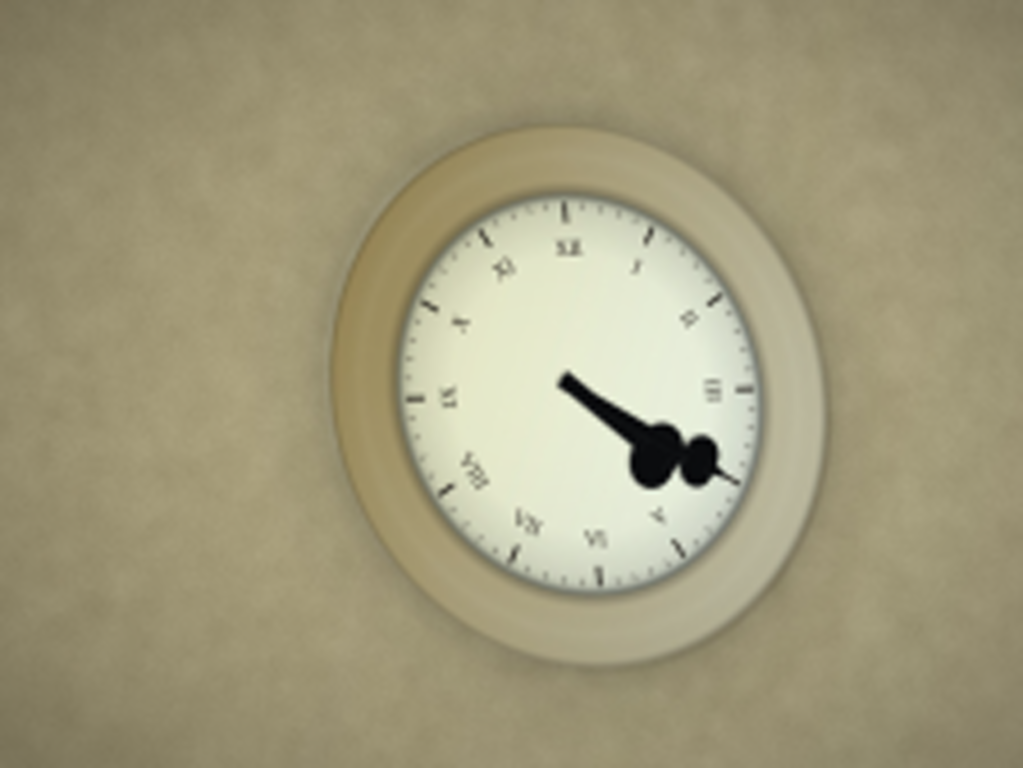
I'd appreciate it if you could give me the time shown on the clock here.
4:20
